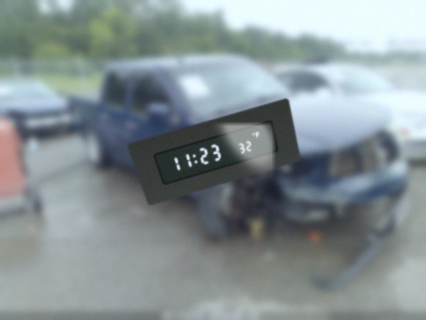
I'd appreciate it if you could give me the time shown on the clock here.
11:23
